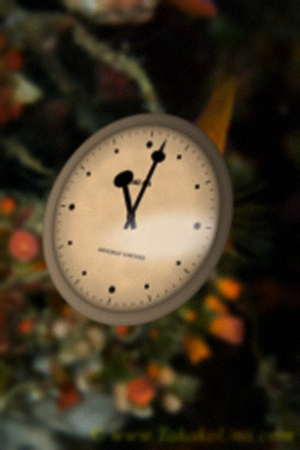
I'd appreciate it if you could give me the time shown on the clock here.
11:02
